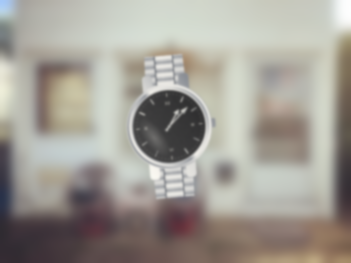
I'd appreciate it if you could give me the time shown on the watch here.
1:08
